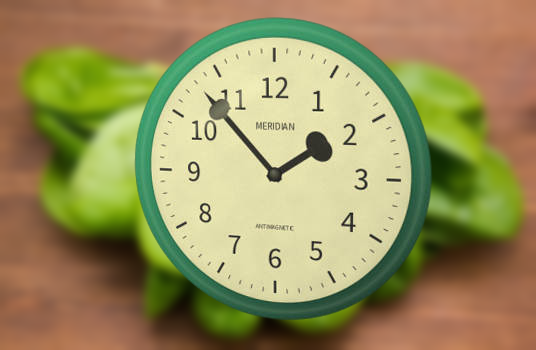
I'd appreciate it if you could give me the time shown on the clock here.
1:53
